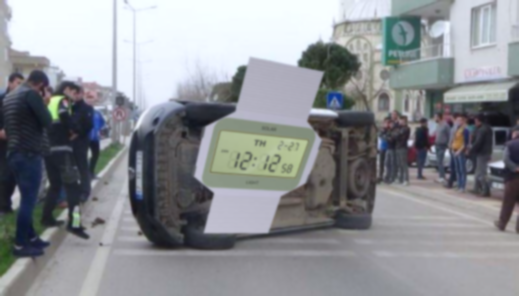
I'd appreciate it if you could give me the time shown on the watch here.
12:12
